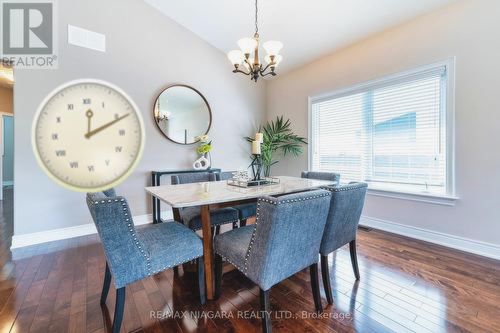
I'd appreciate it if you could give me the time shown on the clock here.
12:11
